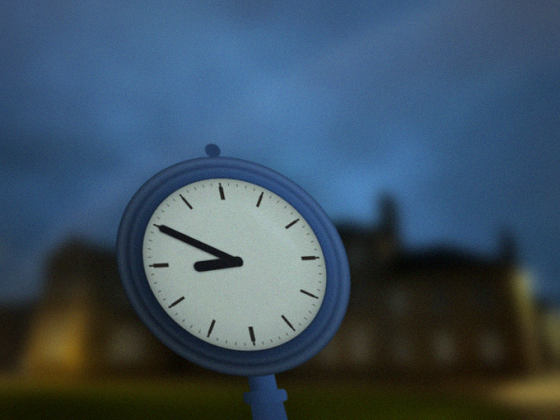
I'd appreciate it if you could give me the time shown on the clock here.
8:50
